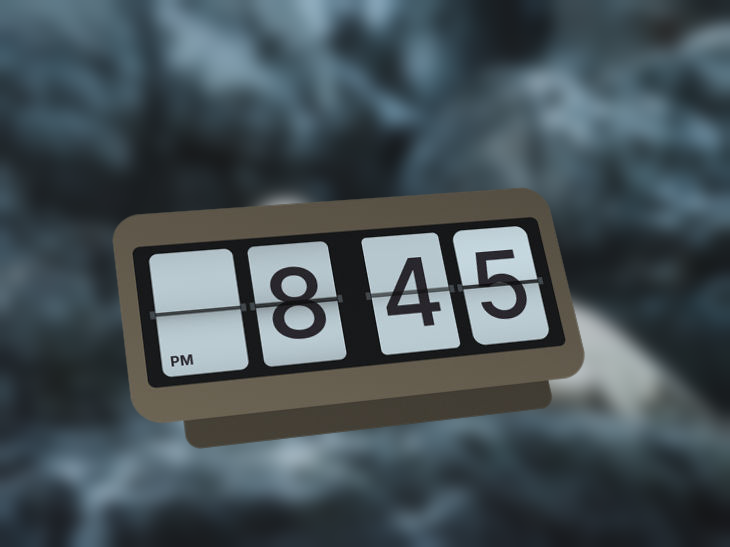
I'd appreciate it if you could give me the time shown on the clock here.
8:45
